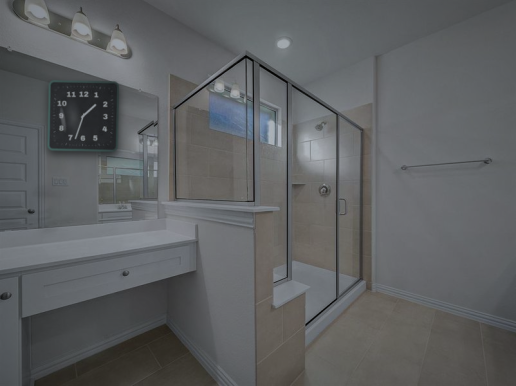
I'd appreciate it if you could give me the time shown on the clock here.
1:33
